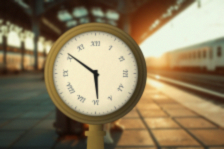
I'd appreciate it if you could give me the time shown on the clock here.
5:51
